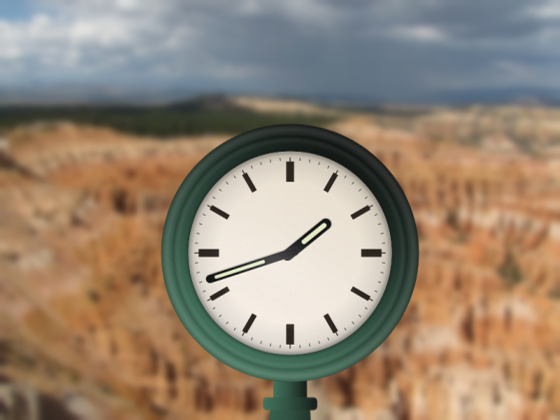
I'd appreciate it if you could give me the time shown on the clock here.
1:42
